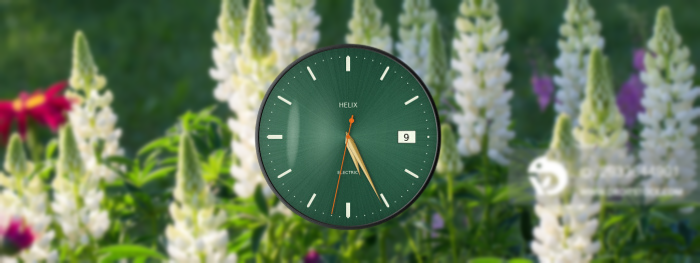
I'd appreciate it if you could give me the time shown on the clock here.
5:25:32
